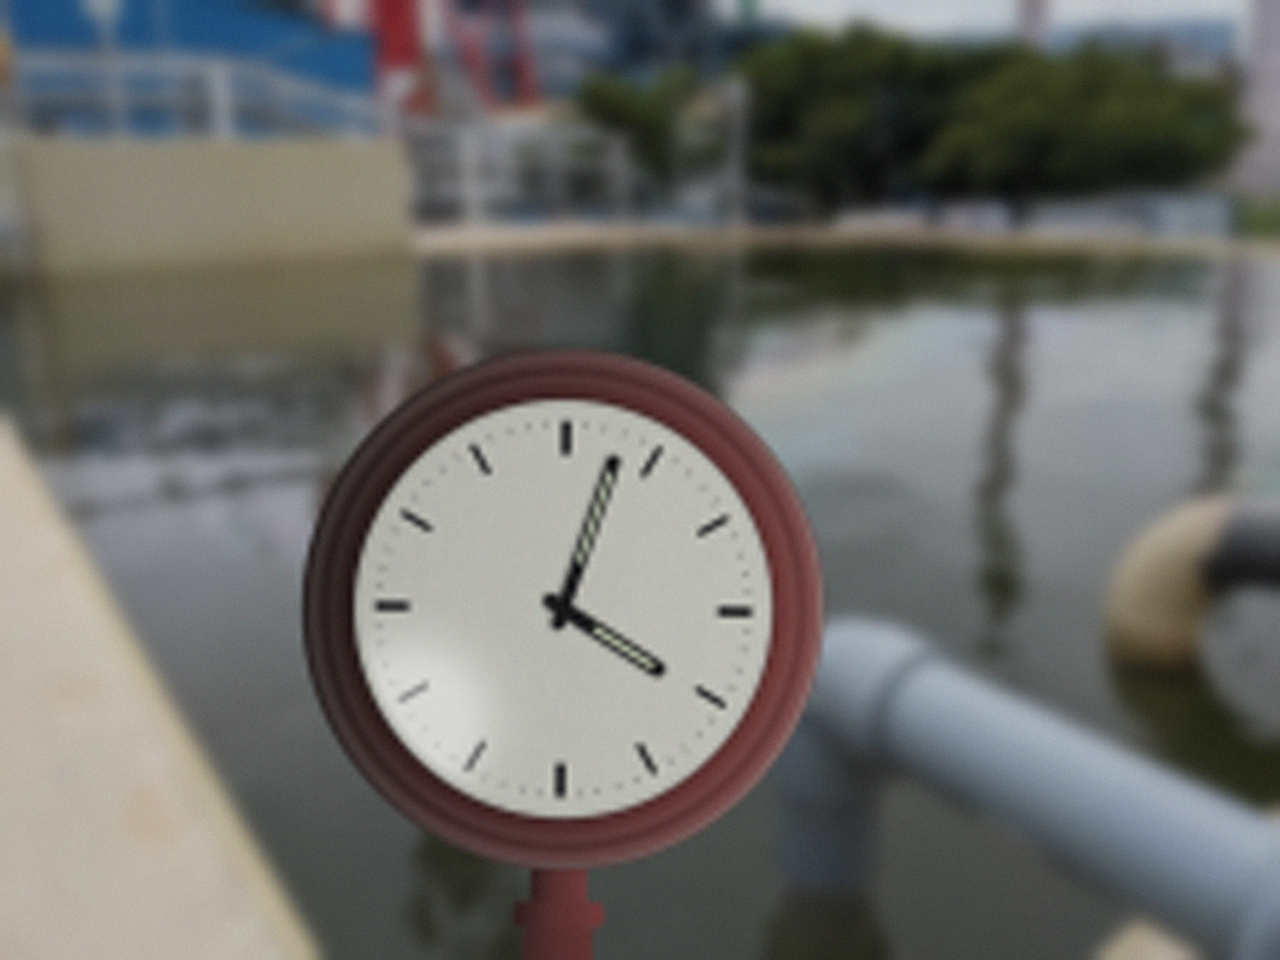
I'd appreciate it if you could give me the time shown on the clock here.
4:03
